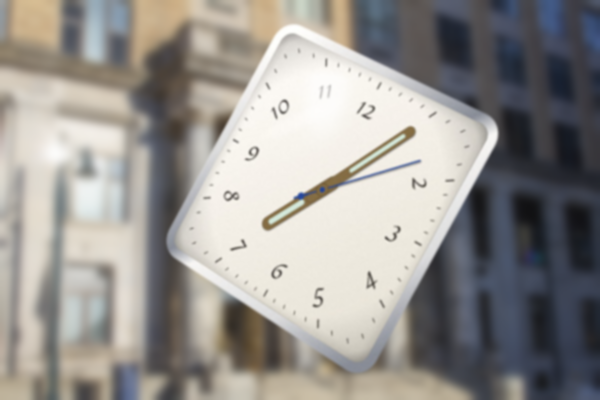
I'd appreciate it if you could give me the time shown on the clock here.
7:05:08
